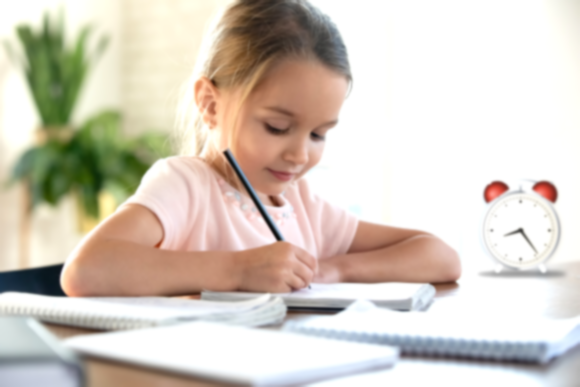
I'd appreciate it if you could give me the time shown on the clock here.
8:24
